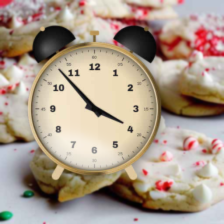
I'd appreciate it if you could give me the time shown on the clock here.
3:53
